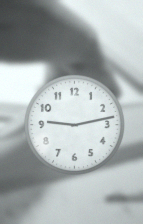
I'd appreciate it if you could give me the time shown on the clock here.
9:13
